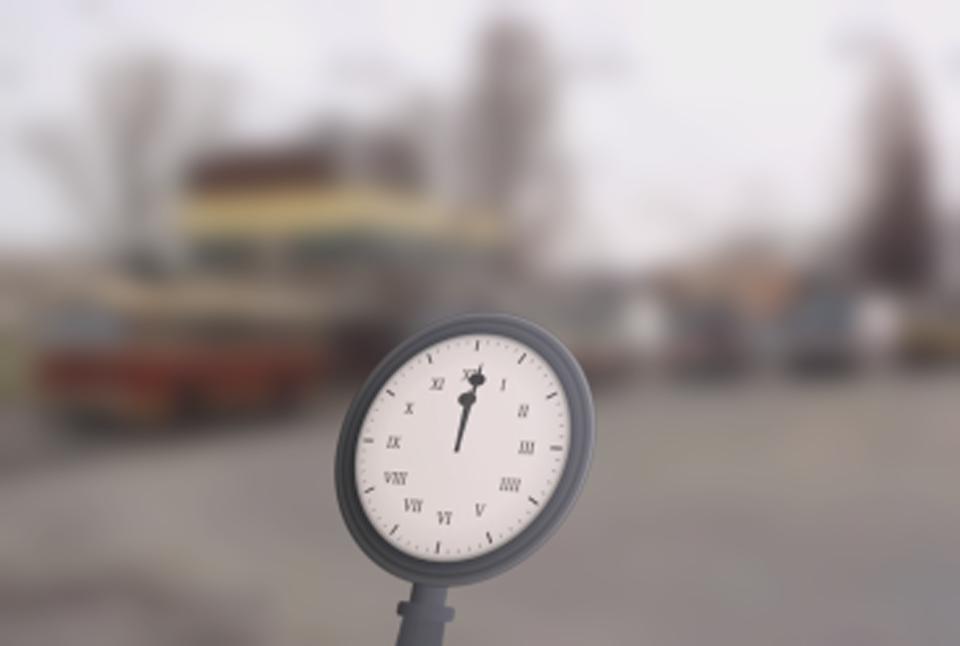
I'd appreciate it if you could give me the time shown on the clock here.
12:01
